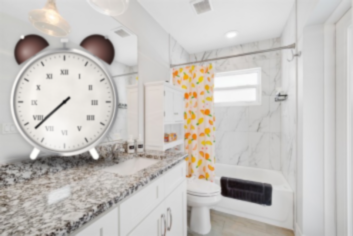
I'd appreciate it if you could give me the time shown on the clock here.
7:38
